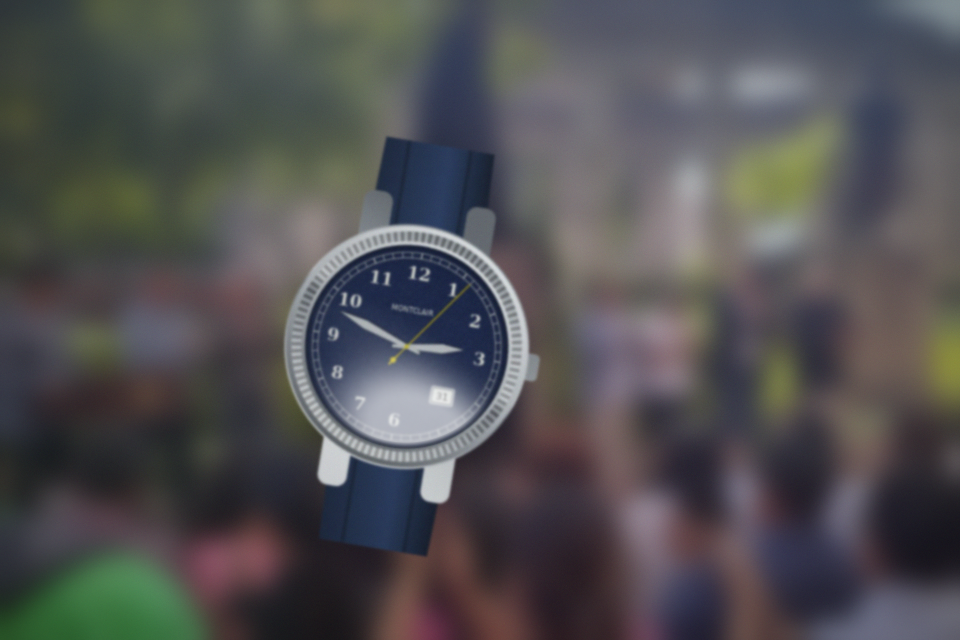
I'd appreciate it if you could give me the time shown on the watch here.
2:48:06
